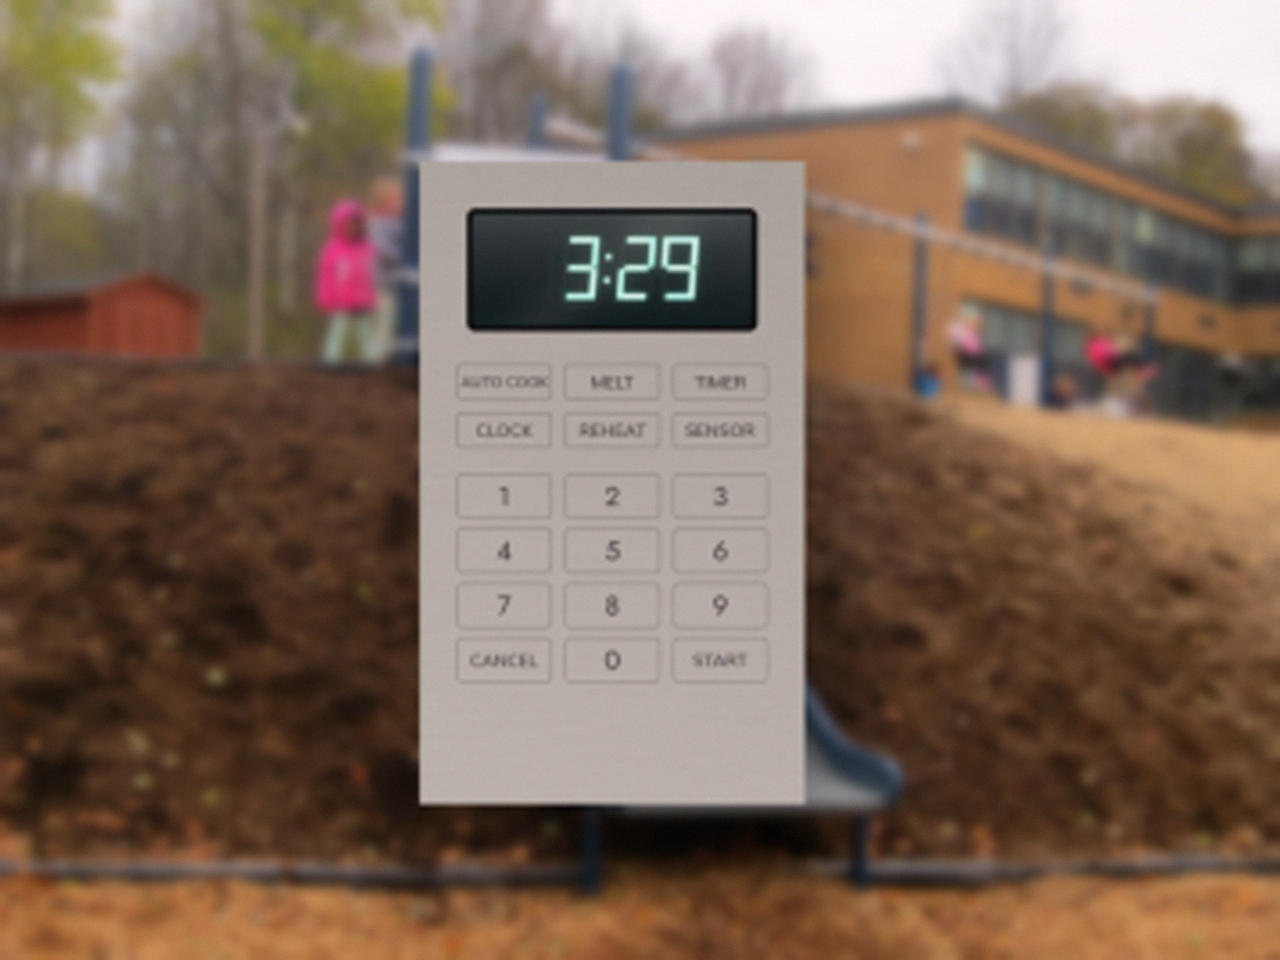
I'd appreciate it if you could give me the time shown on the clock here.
3:29
